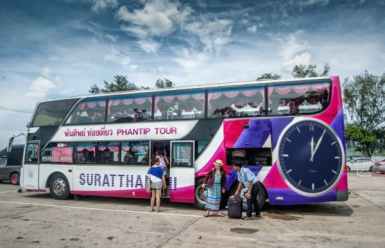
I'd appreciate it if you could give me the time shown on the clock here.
12:05
